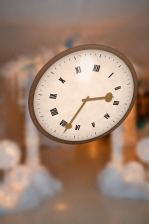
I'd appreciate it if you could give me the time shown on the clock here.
2:33
